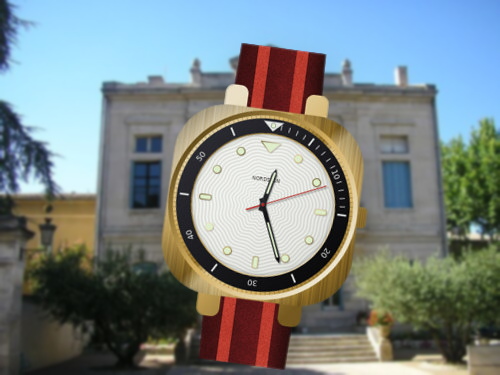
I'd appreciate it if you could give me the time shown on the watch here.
12:26:11
